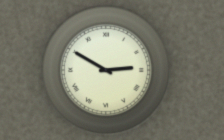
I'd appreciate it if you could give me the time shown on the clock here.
2:50
